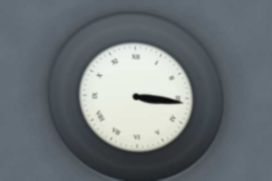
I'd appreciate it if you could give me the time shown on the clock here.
3:16
